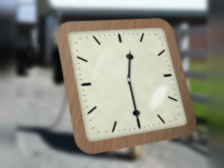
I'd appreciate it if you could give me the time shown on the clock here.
12:30
